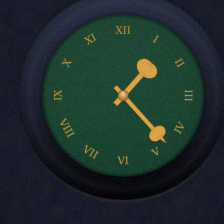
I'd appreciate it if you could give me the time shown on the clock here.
1:23
